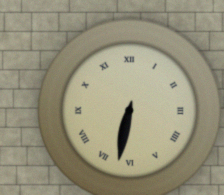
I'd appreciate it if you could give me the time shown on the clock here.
6:32
